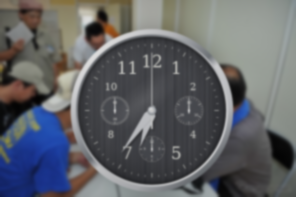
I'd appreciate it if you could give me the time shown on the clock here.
6:36
